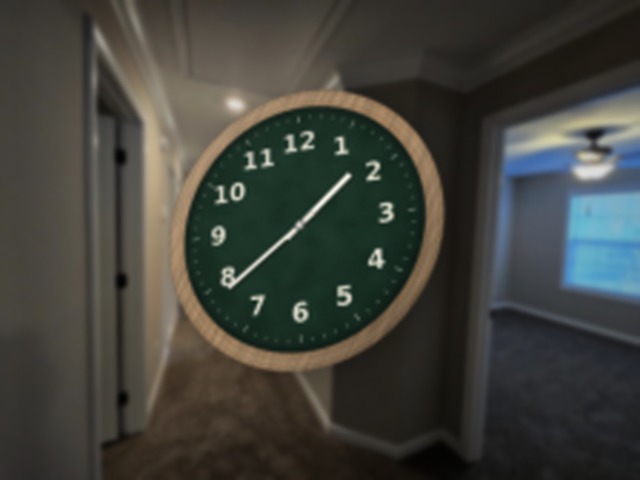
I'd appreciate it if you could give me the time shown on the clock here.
1:39
